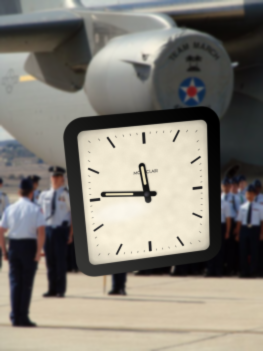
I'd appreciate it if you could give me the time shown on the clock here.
11:46
